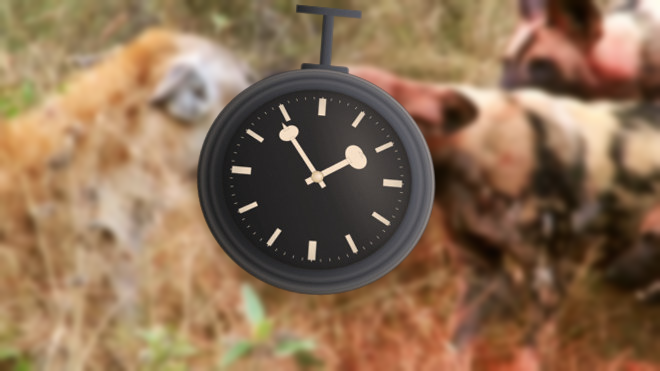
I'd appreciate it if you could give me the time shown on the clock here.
1:54
